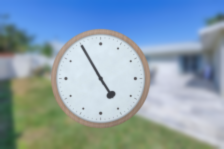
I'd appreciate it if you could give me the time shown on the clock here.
4:55
